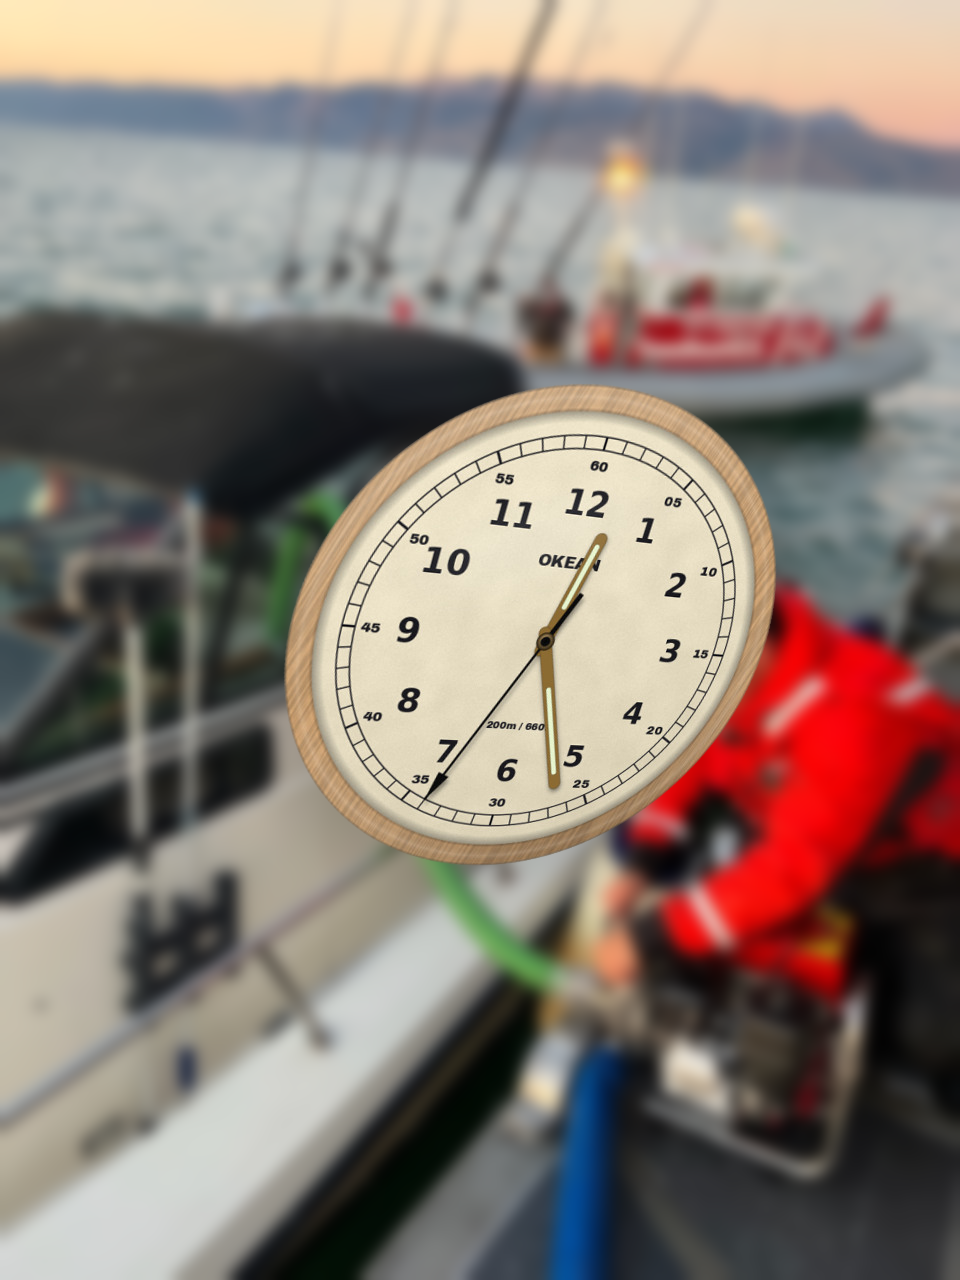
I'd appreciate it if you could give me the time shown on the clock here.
12:26:34
